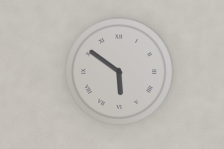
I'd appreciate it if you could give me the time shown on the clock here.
5:51
